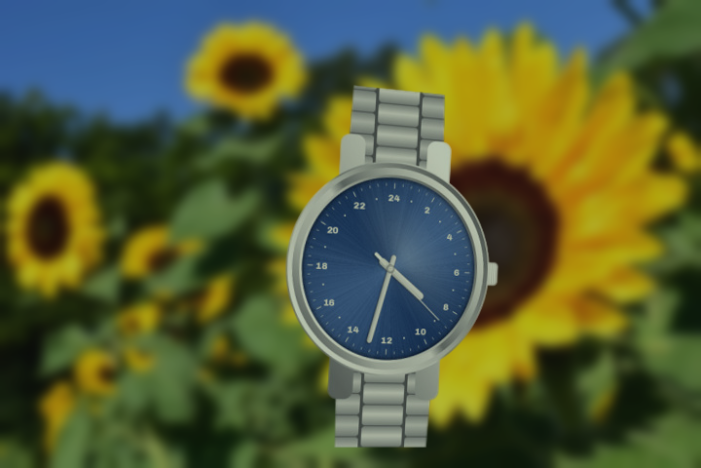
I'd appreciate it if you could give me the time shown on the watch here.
8:32:22
